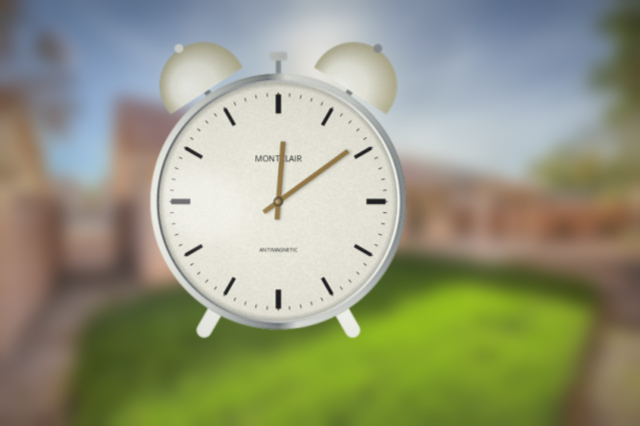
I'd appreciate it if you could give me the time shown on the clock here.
12:09
